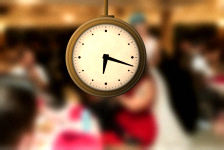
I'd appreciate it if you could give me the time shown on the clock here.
6:18
